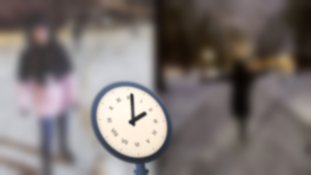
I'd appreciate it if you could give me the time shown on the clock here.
2:01
